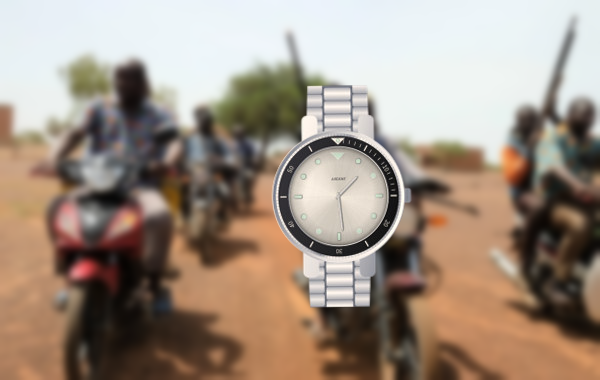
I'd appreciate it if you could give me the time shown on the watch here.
1:29
